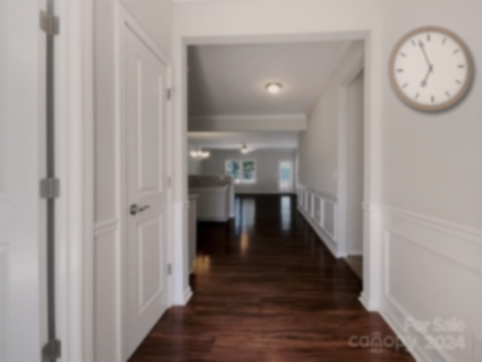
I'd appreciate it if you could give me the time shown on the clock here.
6:57
